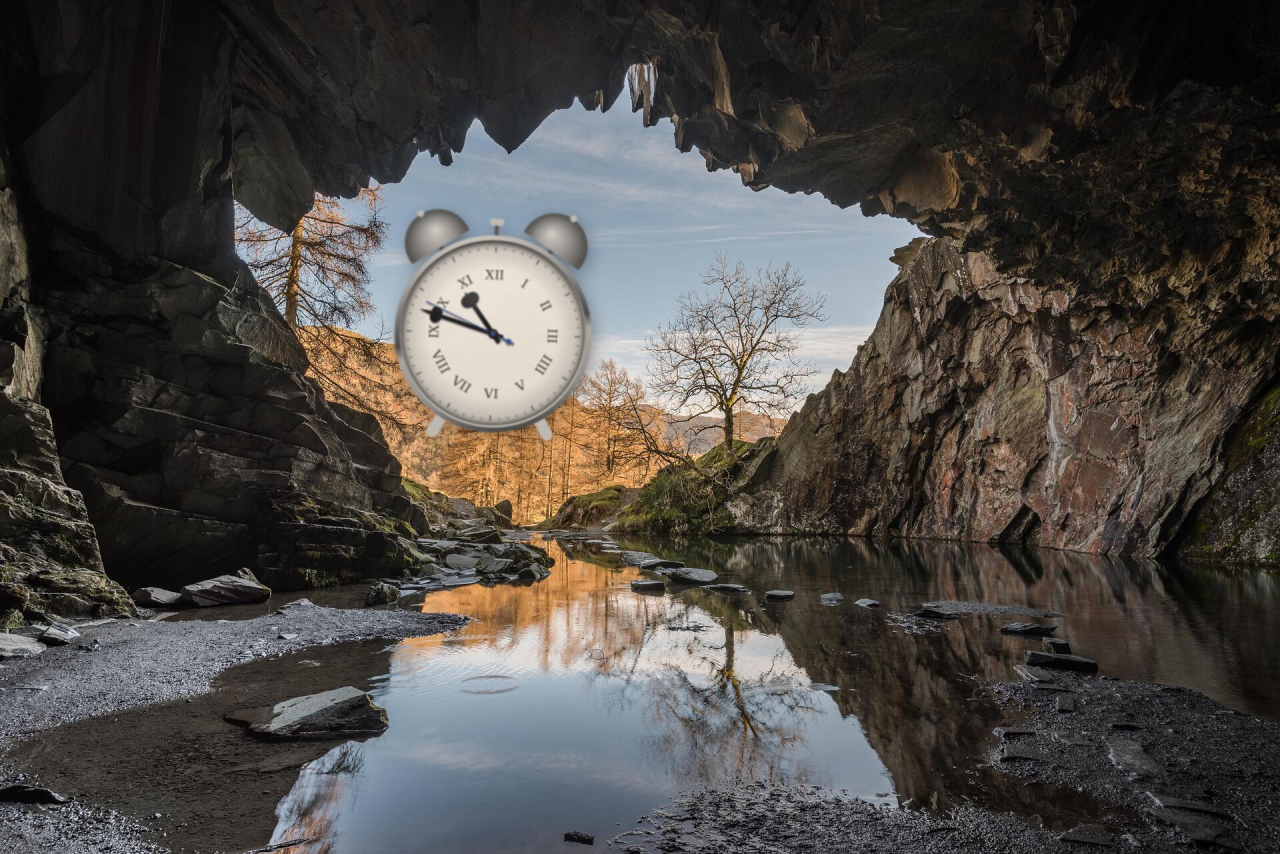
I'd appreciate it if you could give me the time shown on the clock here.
10:47:49
